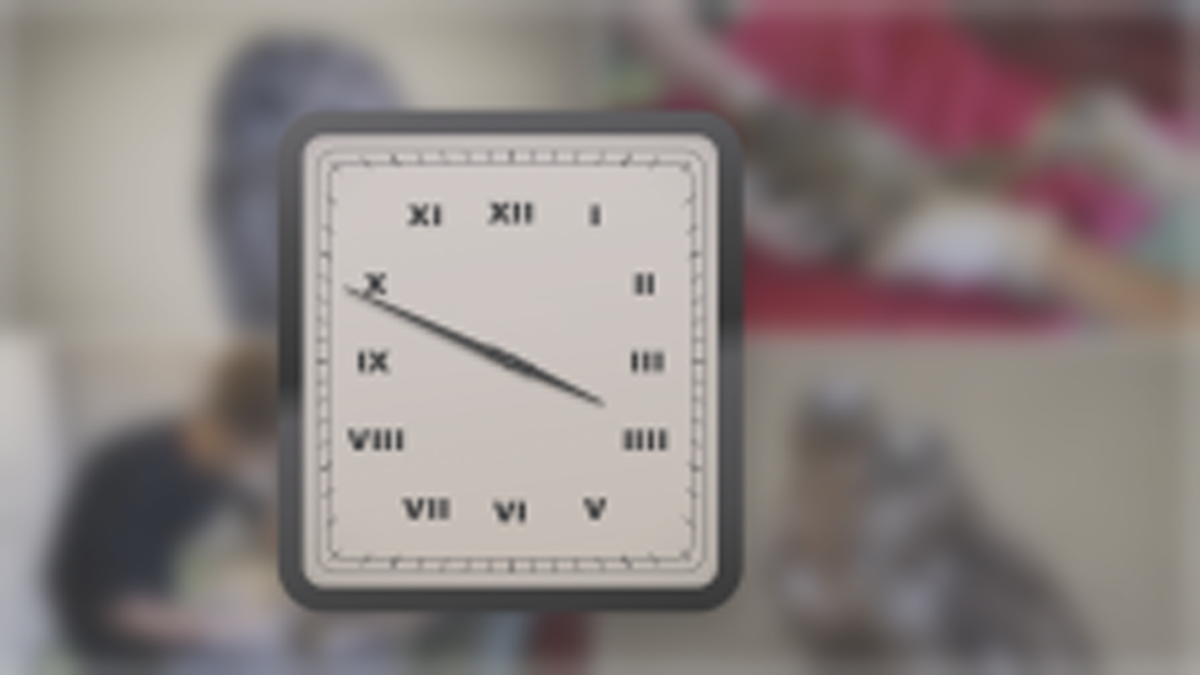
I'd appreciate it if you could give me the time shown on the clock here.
3:49
